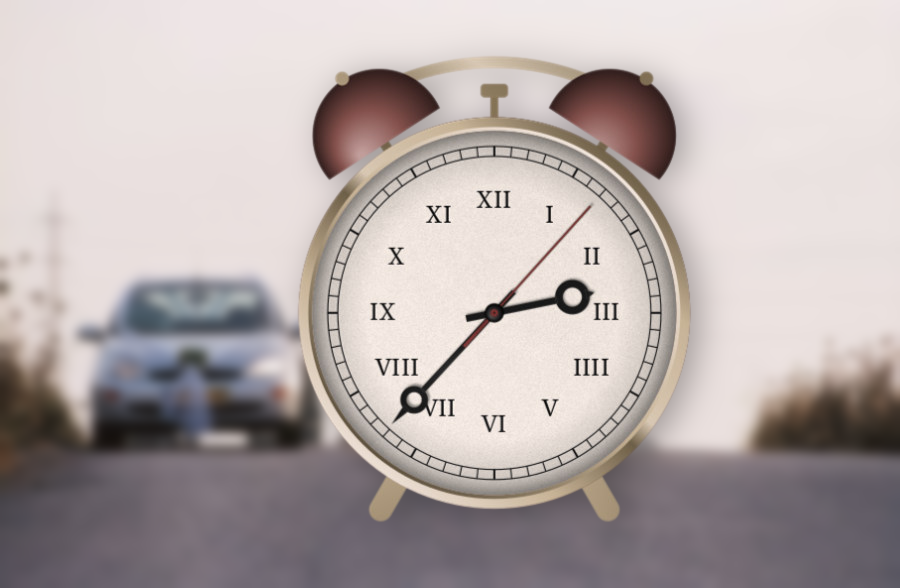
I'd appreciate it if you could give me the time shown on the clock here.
2:37:07
